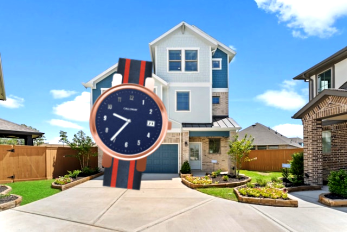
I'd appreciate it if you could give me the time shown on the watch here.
9:36
